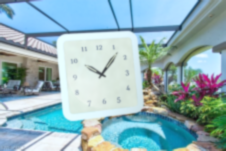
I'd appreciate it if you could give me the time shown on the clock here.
10:07
